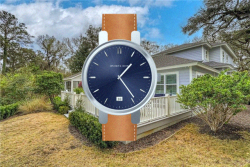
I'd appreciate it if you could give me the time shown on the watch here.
1:24
